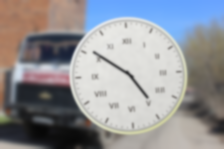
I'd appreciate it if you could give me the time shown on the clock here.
4:51
